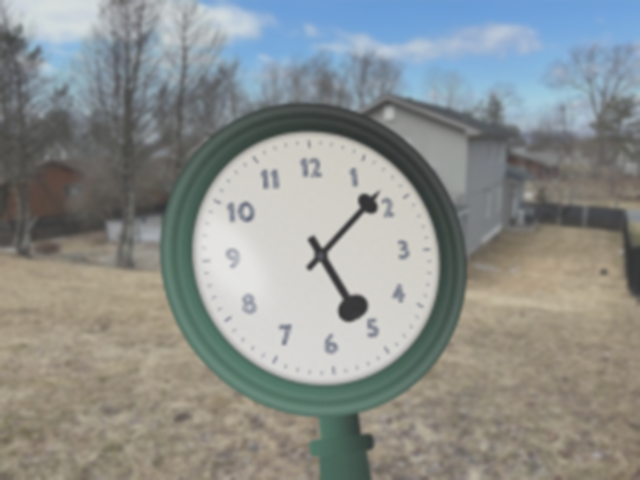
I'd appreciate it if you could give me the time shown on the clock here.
5:08
